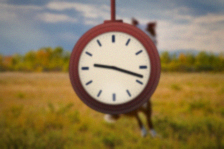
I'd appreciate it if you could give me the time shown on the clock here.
9:18
